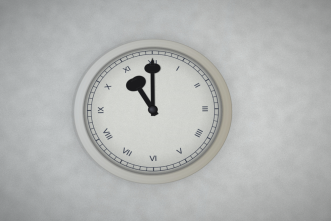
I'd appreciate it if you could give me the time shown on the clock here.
11:00
